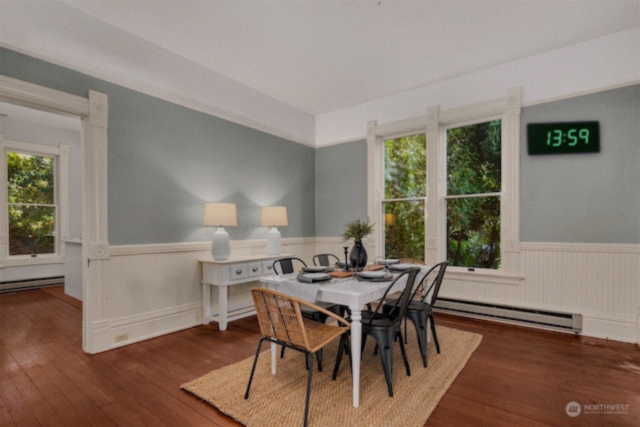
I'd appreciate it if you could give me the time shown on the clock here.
13:59
